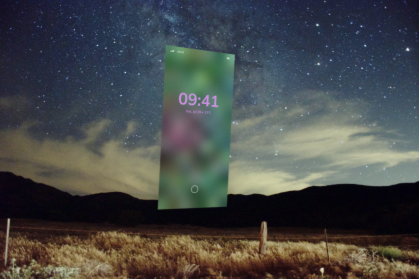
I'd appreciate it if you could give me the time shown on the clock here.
9:41
